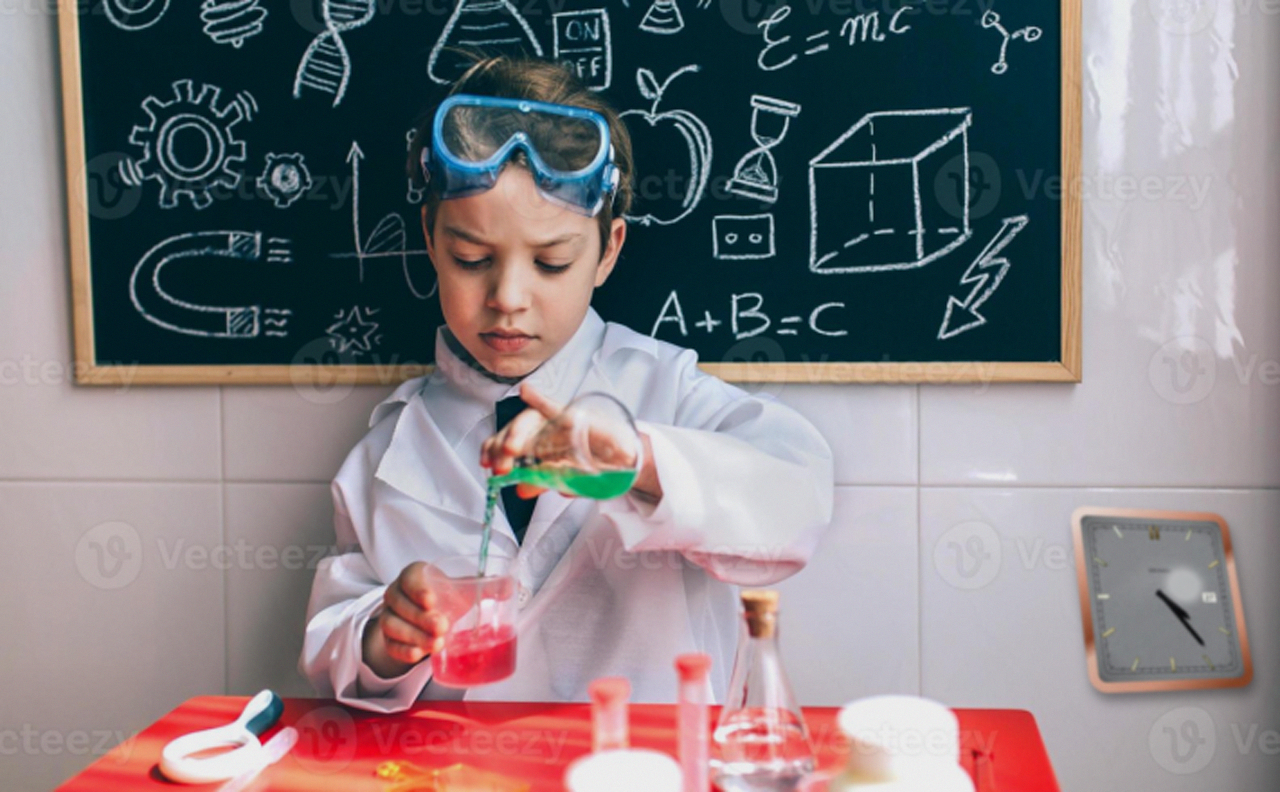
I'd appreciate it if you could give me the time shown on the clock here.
4:24
